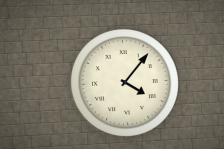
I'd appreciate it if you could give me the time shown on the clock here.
4:07
